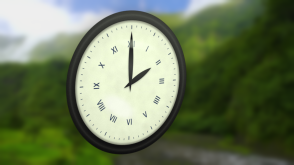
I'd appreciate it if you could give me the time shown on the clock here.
2:00
